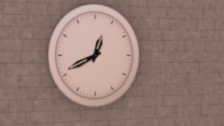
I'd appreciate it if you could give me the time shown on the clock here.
12:41
